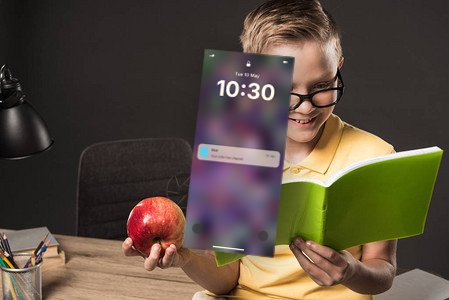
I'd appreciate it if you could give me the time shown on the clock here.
10:30
